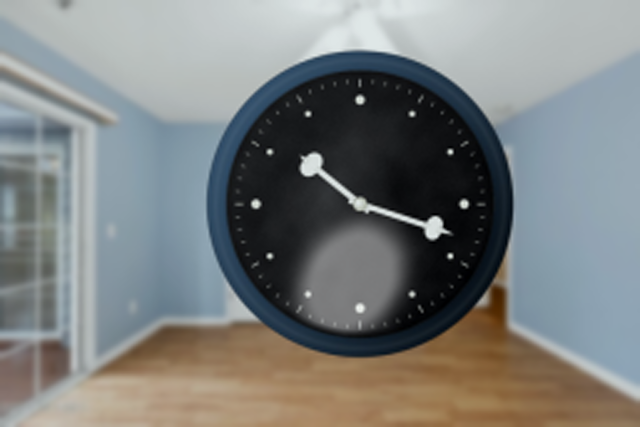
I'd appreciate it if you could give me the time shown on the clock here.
10:18
